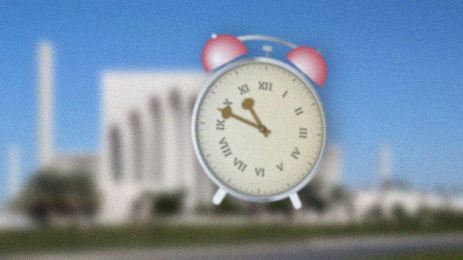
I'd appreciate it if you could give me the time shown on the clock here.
10:48
